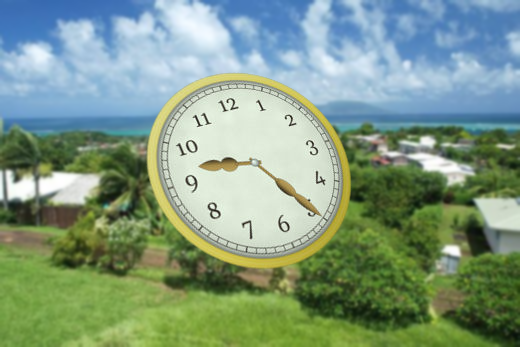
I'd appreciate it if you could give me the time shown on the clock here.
9:25
